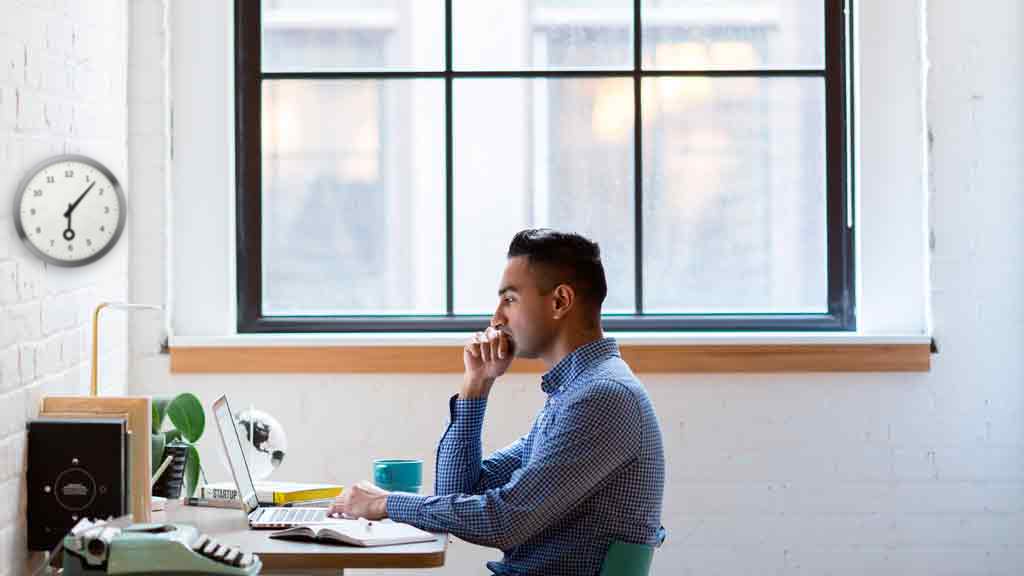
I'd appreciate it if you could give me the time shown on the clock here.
6:07
